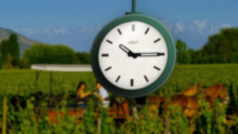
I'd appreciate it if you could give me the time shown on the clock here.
10:15
